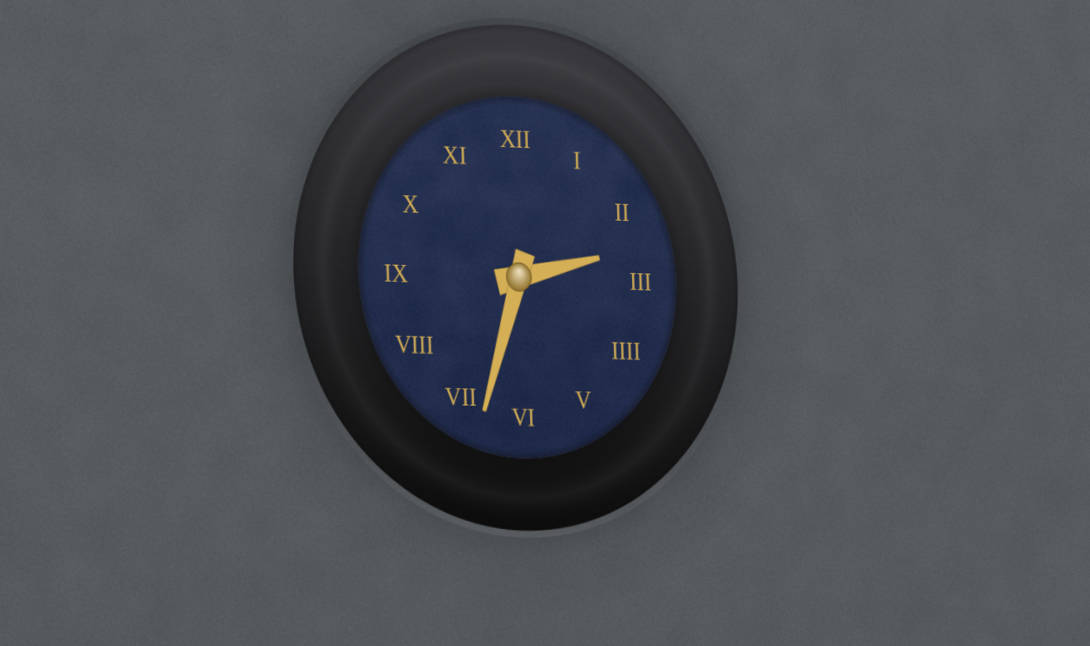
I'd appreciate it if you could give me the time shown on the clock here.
2:33
